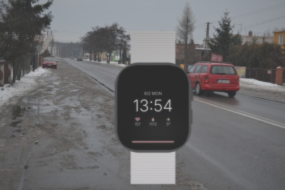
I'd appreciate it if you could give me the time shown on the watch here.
13:54
